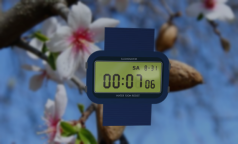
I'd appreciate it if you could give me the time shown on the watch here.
0:07:06
